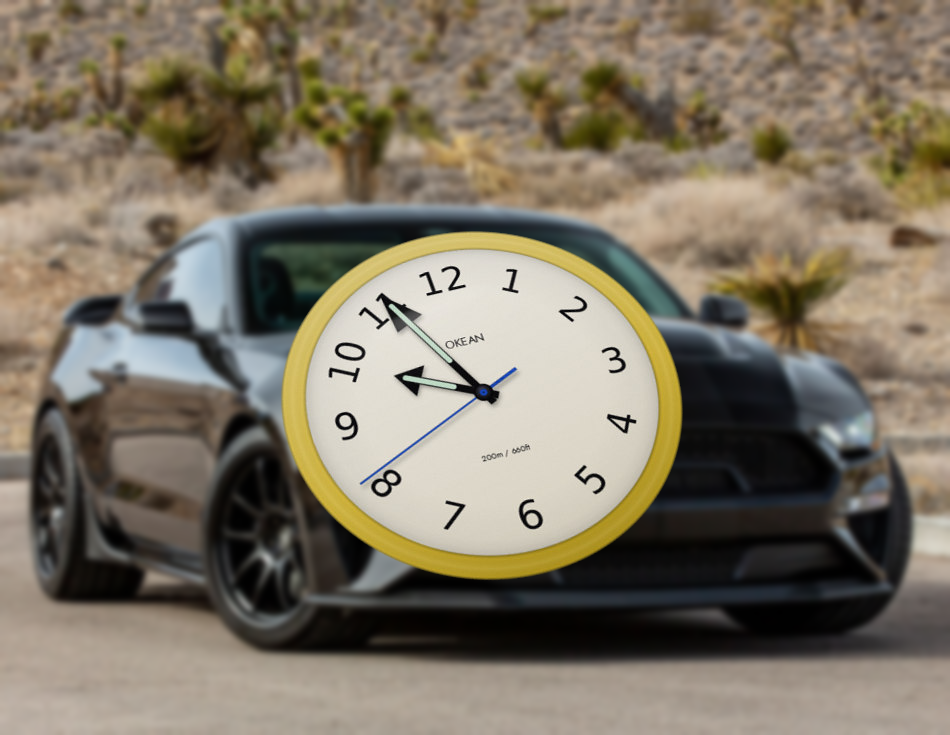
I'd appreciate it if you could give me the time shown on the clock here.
9:55:41
